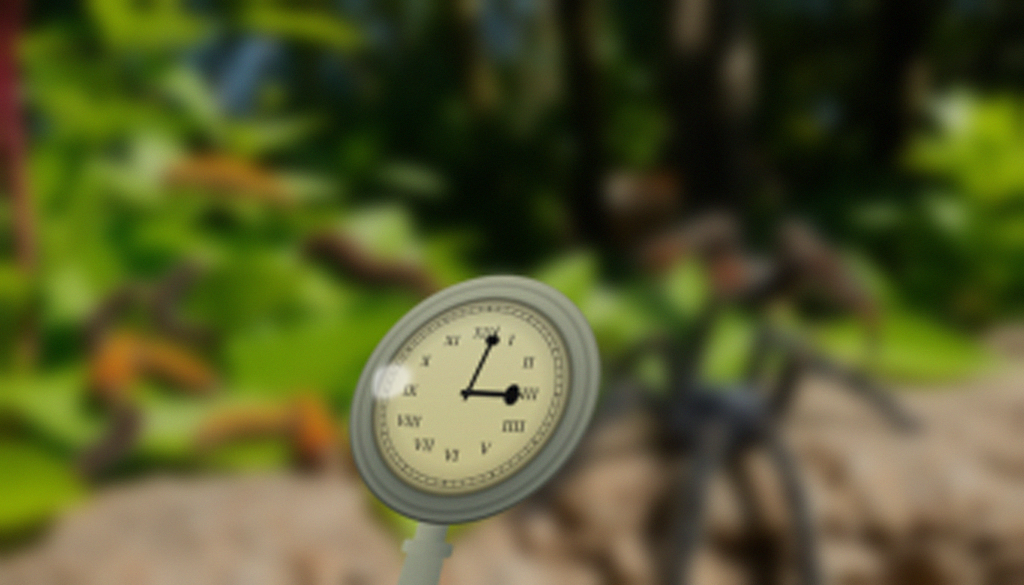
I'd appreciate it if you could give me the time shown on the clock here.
3:02
